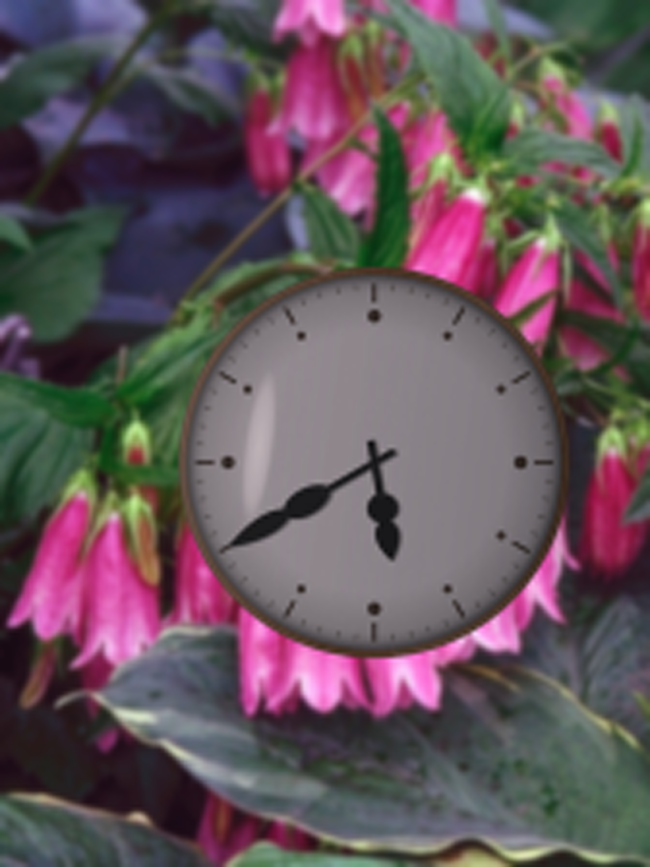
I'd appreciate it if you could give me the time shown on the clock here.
5:40
